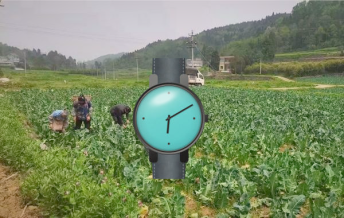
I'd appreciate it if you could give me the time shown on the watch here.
6:10
